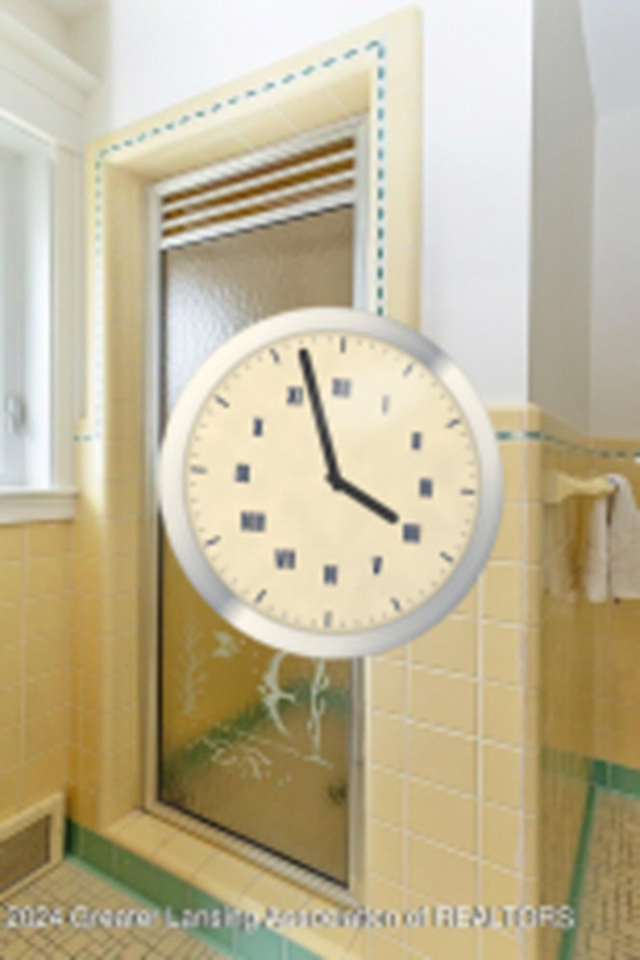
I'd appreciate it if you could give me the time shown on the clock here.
3:57
